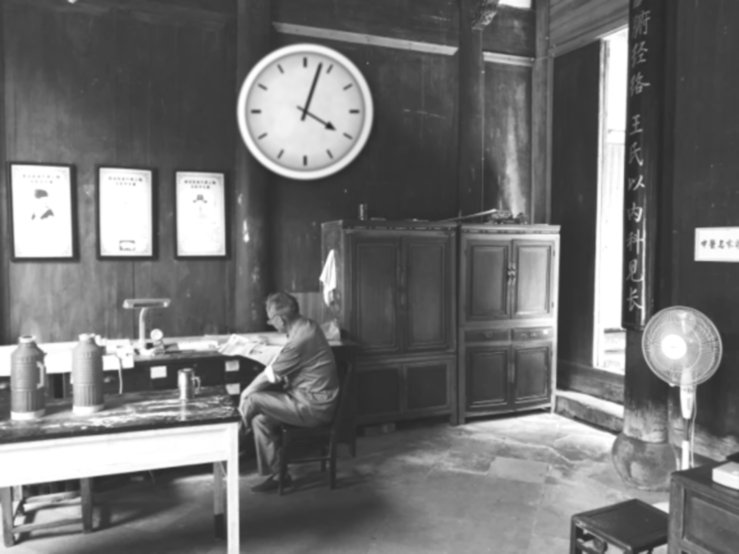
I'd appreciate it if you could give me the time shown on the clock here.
4:03
